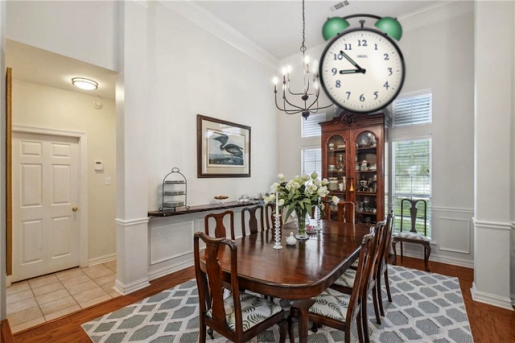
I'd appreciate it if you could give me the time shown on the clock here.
8:52
